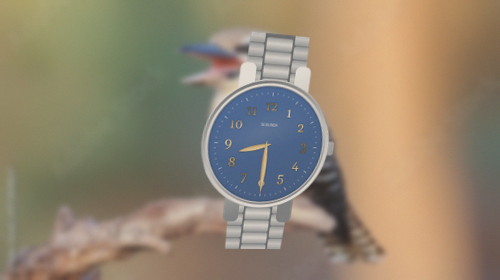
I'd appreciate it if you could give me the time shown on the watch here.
8:30
